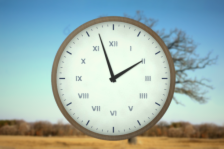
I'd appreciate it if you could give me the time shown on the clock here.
1:57
